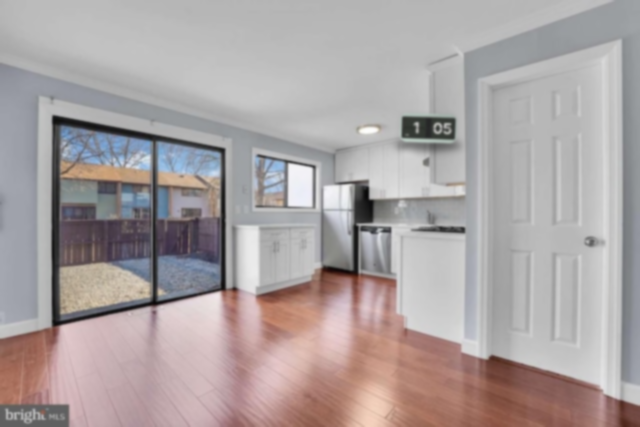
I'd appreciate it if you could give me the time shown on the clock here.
1:05
